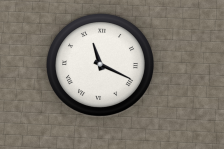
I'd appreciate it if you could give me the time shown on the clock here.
11:19
